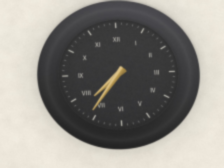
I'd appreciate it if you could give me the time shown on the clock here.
7:36
